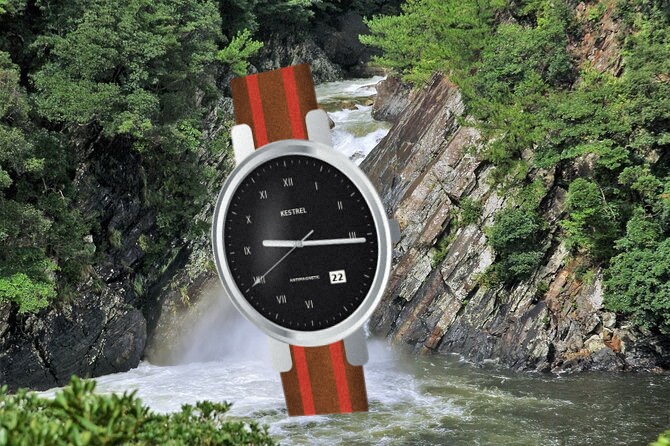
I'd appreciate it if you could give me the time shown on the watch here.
9:15:40
